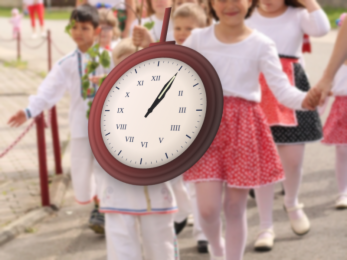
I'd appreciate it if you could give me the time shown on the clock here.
1:05
